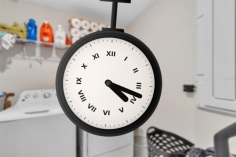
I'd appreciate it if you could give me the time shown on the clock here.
4:18
